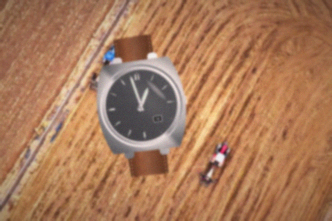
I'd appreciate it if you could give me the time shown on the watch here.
12:58
